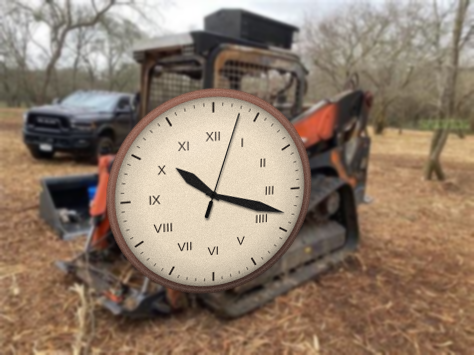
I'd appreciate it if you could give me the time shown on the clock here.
10:18:03
